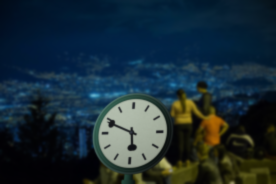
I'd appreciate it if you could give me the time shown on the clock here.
5:49
